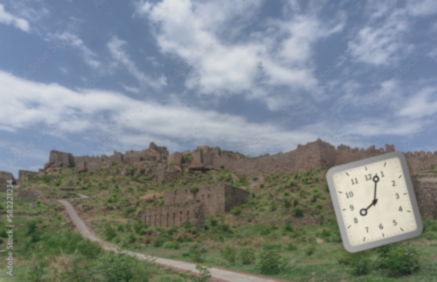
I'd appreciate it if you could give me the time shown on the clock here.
8:03
